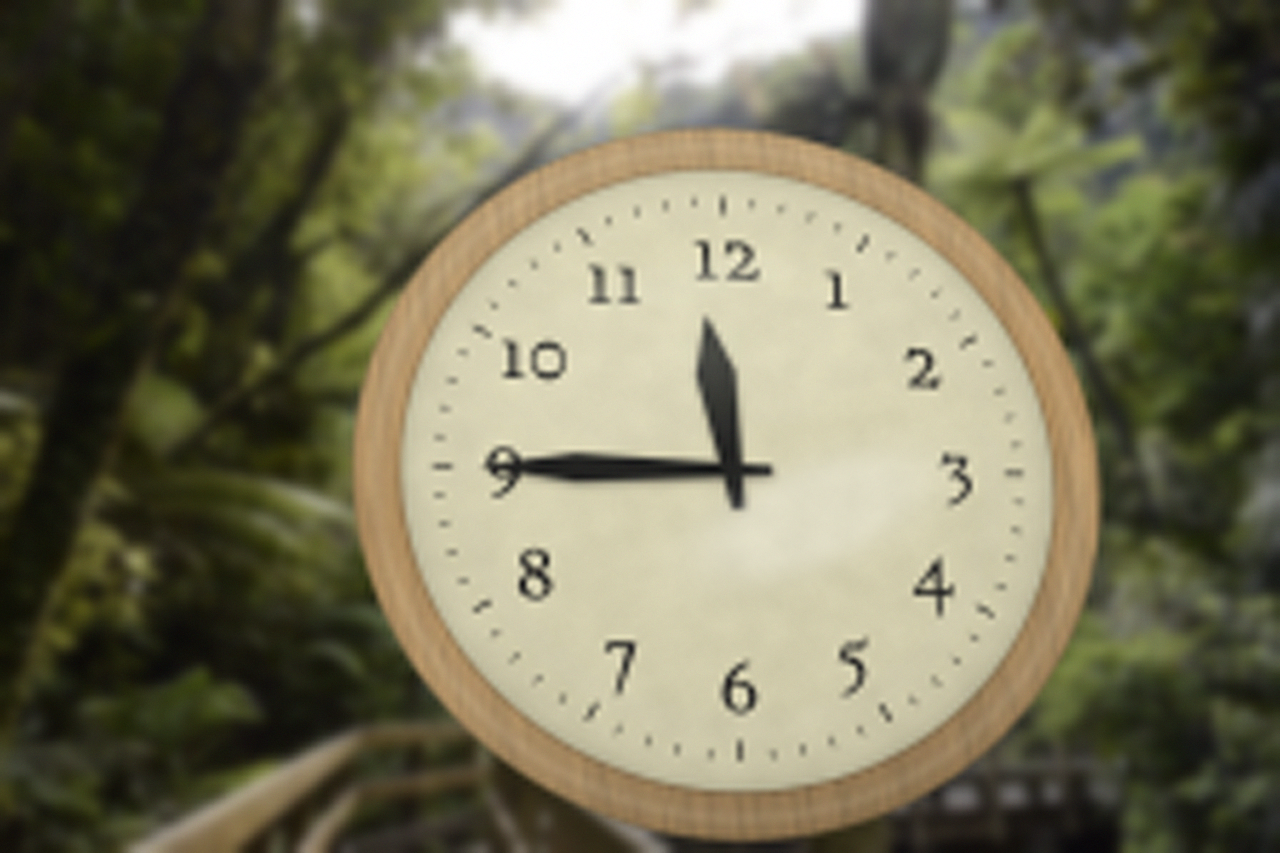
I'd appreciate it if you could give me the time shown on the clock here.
11:45
